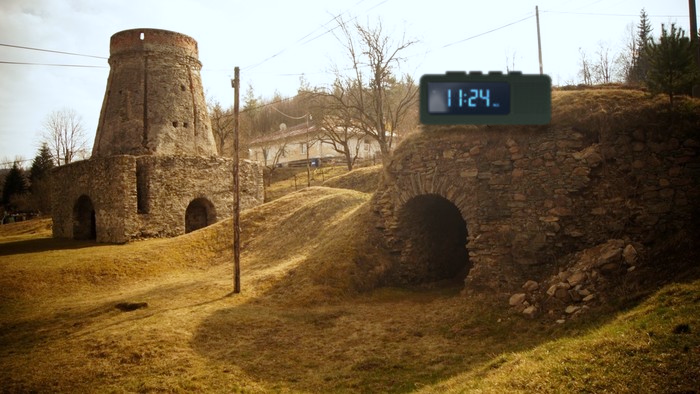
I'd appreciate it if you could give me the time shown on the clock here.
11:24
